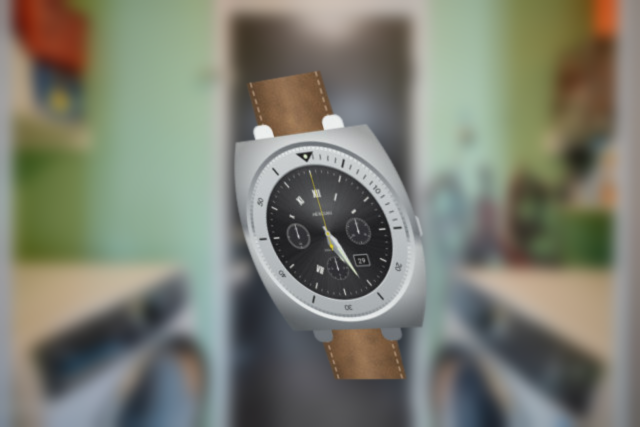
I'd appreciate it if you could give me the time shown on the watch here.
5:26
